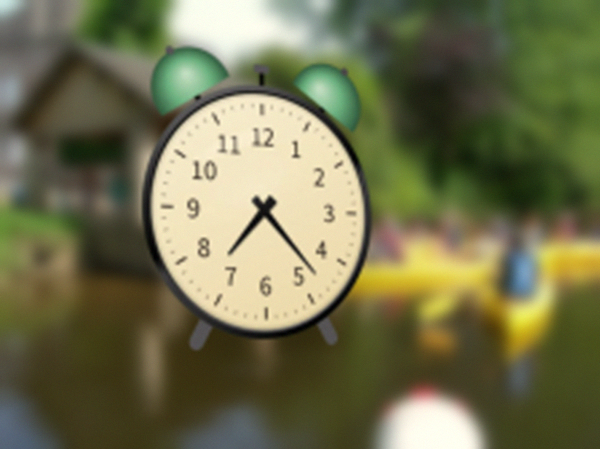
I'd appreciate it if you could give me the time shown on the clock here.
7:23
